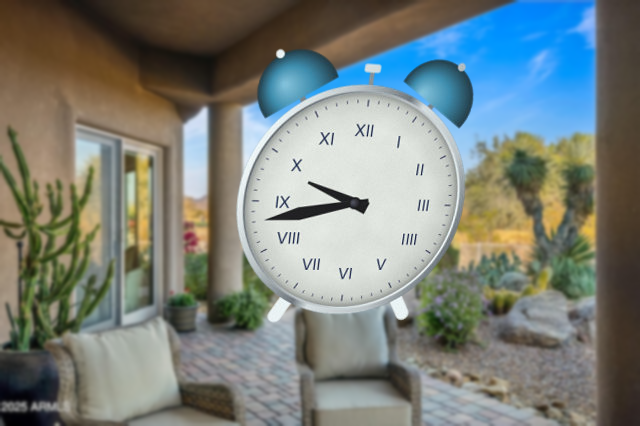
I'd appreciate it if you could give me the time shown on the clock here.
9:43
